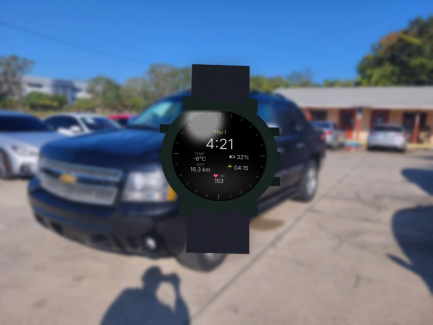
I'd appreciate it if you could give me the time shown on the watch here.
4:21
